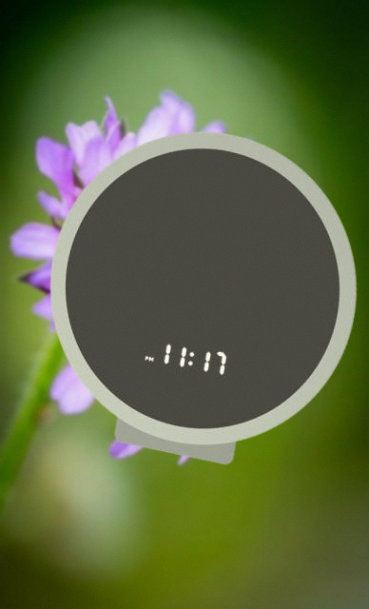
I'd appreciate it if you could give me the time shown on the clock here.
11:17
